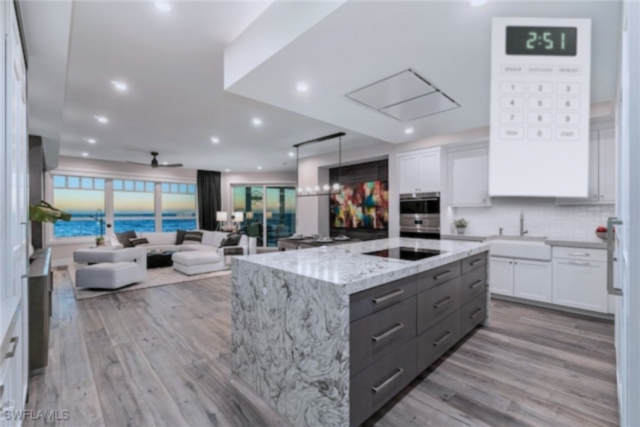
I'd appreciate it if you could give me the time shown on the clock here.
2:51
